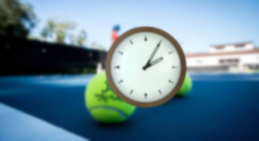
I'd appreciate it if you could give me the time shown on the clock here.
2:05
